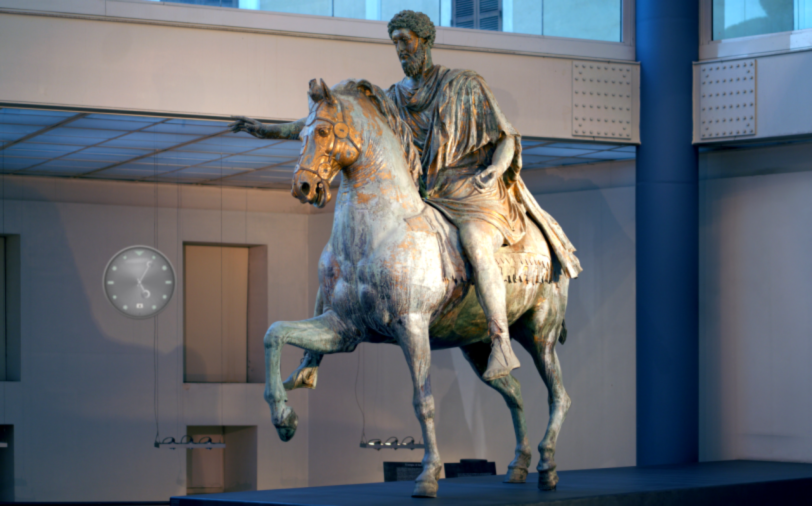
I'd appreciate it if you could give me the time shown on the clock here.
5:05
